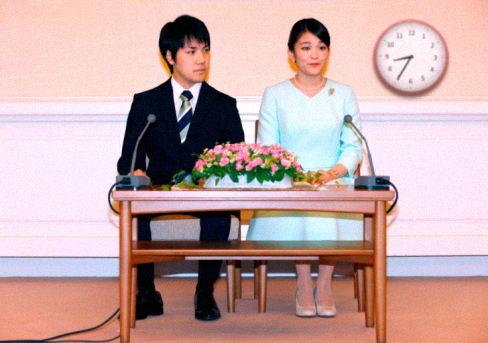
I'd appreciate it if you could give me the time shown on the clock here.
8:35
